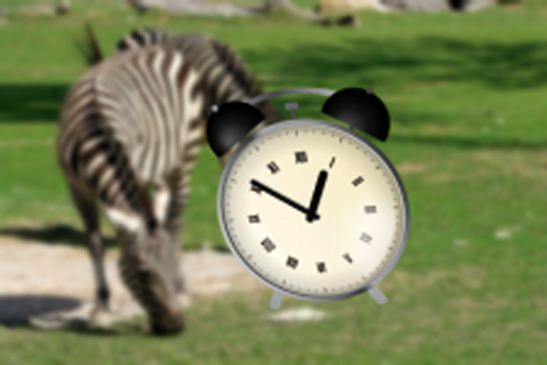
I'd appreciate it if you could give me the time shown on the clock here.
12:51
